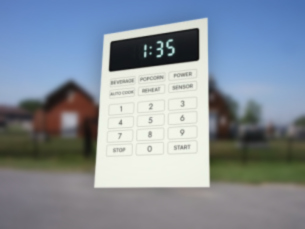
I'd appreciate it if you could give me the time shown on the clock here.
1:35
